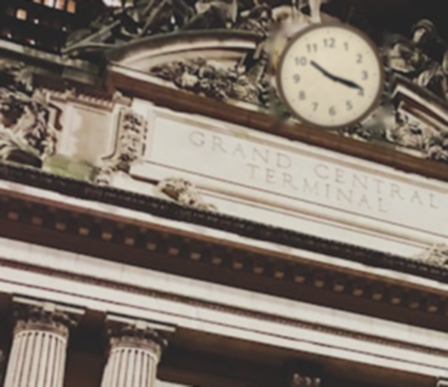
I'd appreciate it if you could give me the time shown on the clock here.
10:19
